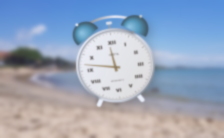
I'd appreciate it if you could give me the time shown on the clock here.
11:47
